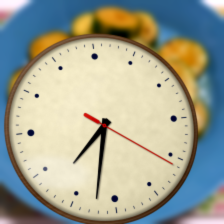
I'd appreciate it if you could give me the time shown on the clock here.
7:32:21
